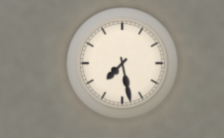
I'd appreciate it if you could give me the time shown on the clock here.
7:28
